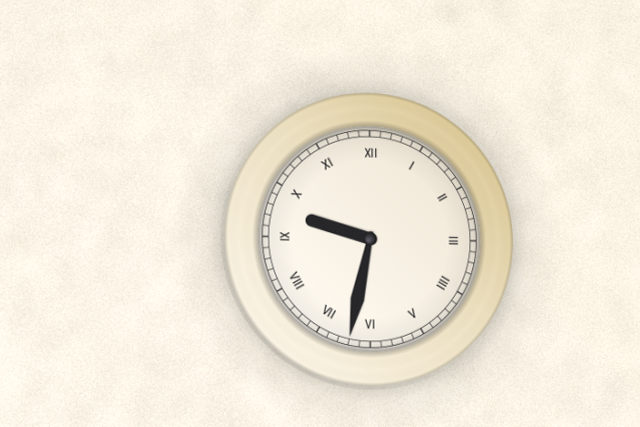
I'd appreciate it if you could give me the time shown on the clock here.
9:32
